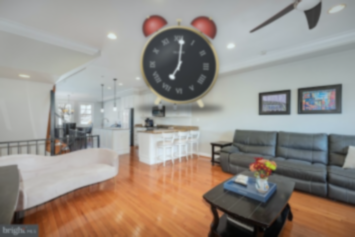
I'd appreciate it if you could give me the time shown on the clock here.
7:01
